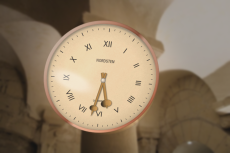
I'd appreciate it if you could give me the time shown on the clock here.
5:32
